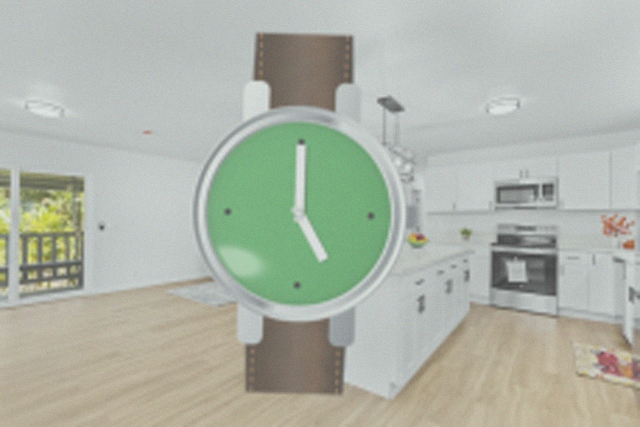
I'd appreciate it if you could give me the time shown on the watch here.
5:00
